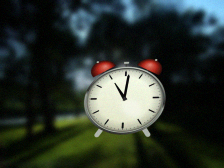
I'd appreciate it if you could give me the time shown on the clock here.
11:01
